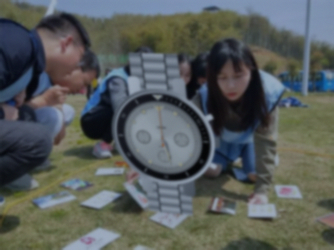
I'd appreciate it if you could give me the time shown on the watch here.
5:28
